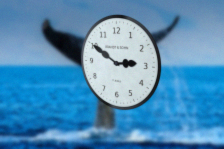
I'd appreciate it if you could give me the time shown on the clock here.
2:50
